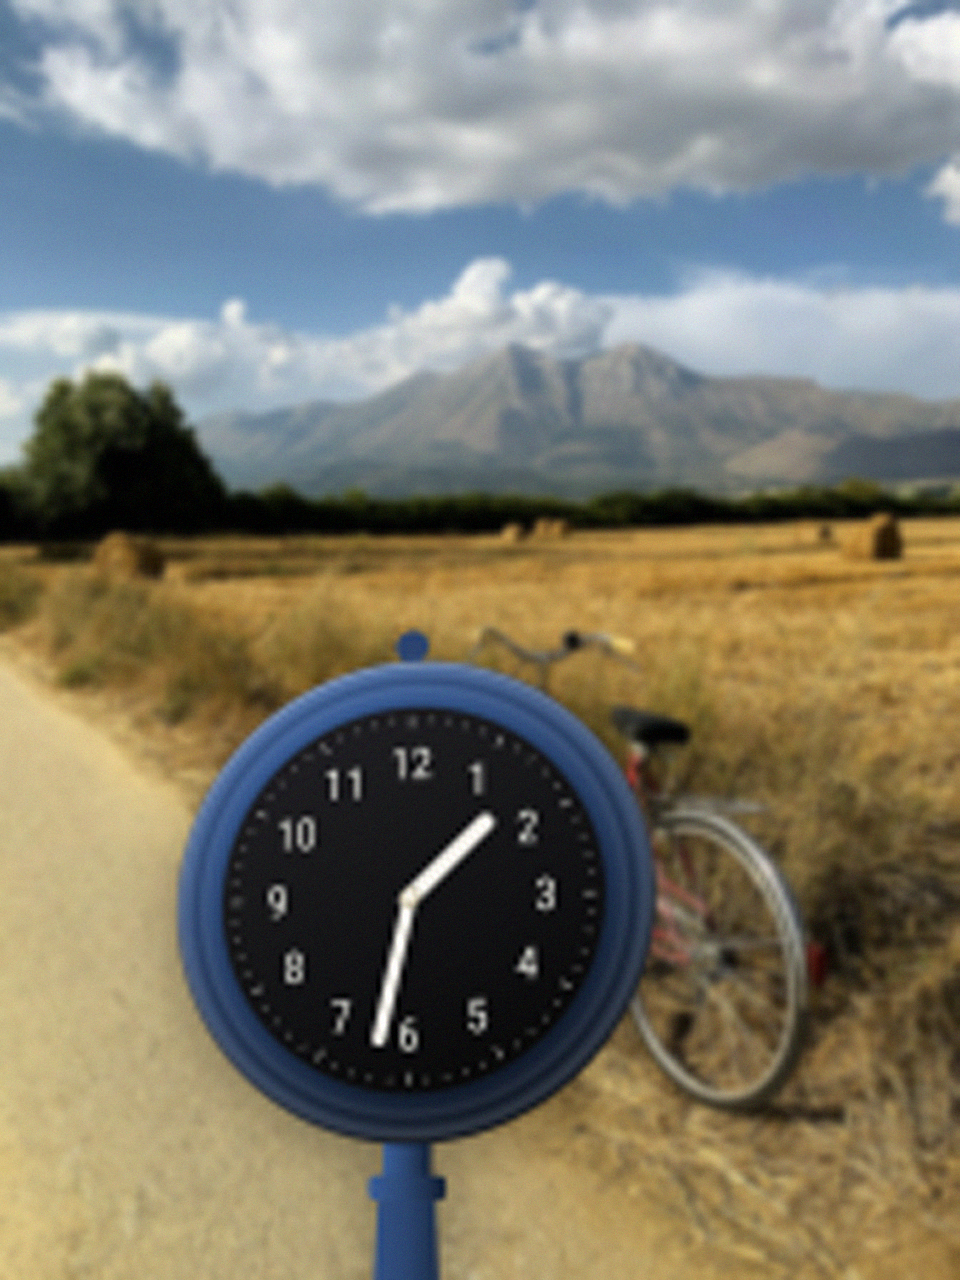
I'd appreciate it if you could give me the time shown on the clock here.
1:32
